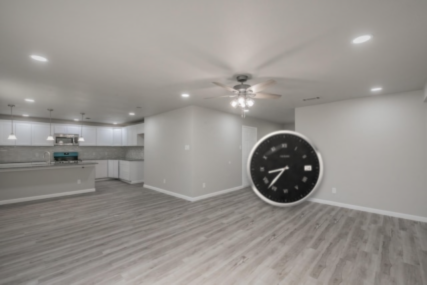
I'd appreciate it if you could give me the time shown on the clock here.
8:37
